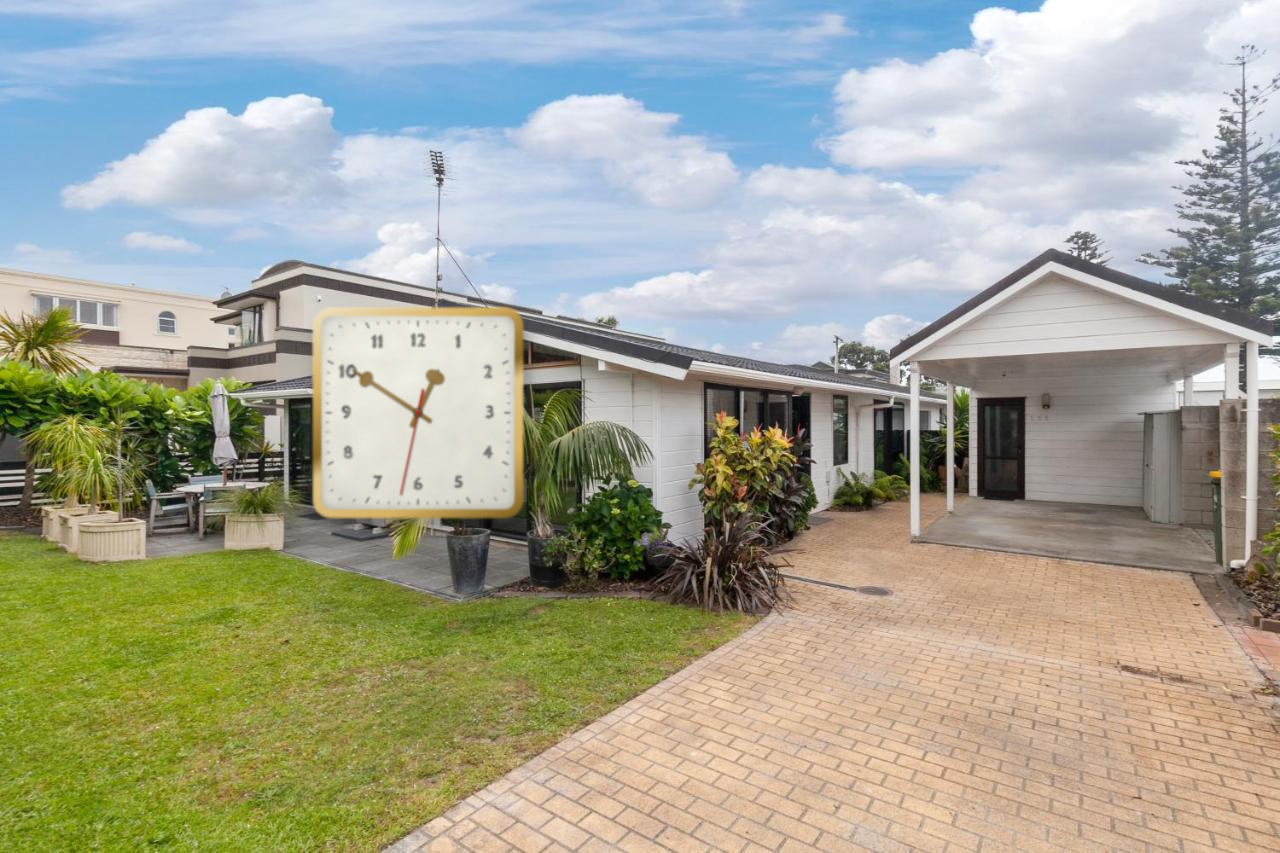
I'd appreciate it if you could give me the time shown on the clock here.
12:50:32
